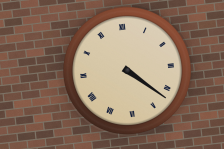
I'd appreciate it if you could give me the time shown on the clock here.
4:22
